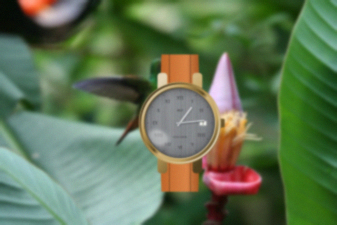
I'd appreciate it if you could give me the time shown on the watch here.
1:14
